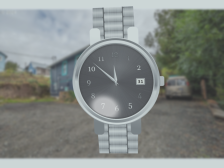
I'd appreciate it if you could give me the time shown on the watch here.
11:52
